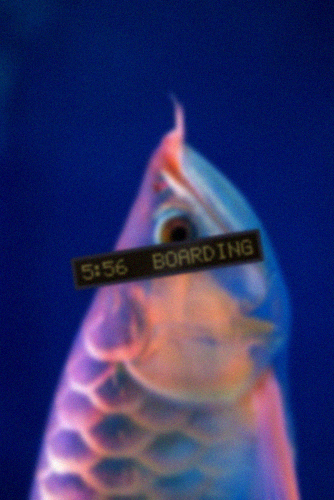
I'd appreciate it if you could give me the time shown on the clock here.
5:56
